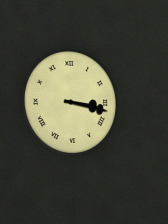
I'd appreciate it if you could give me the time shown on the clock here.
3:17
